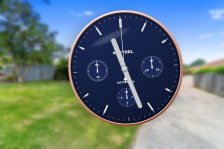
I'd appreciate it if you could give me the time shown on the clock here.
11:27
